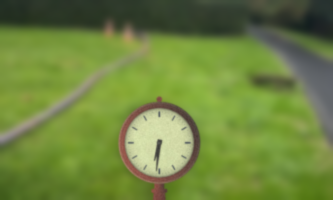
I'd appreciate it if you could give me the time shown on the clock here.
6:31
